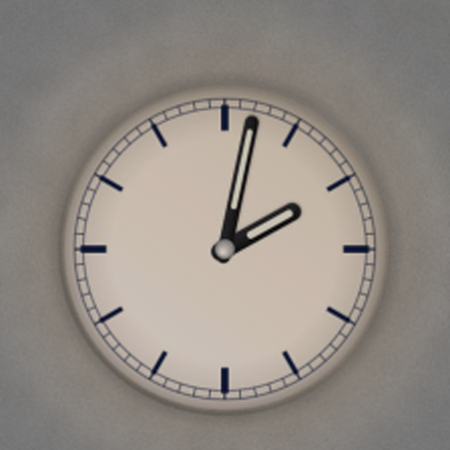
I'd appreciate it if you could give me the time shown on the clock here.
2:02
